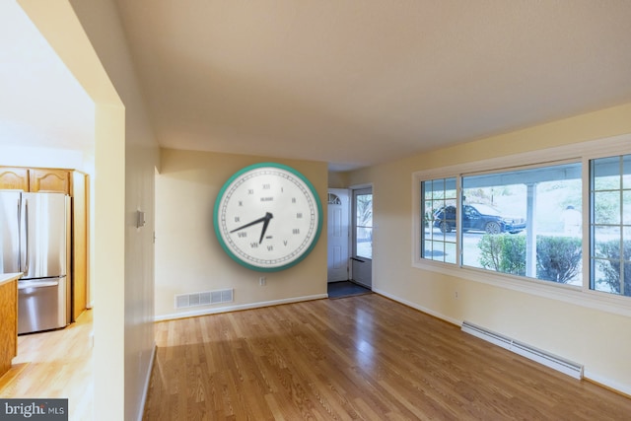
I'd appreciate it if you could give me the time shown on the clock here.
6:42
